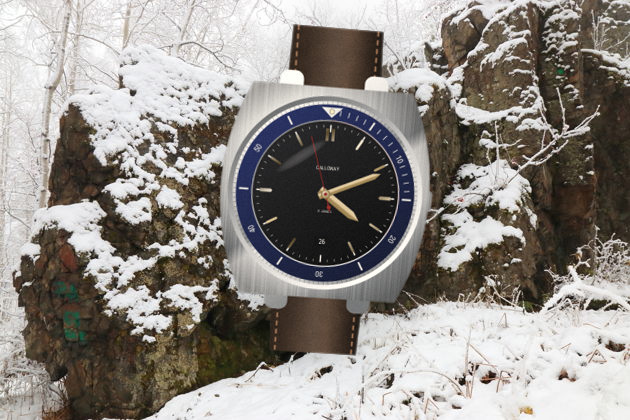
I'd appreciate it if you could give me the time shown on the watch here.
4:10:57
